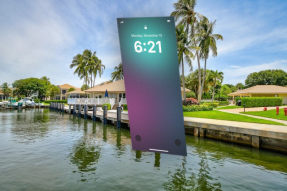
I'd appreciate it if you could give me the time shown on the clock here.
6:21
